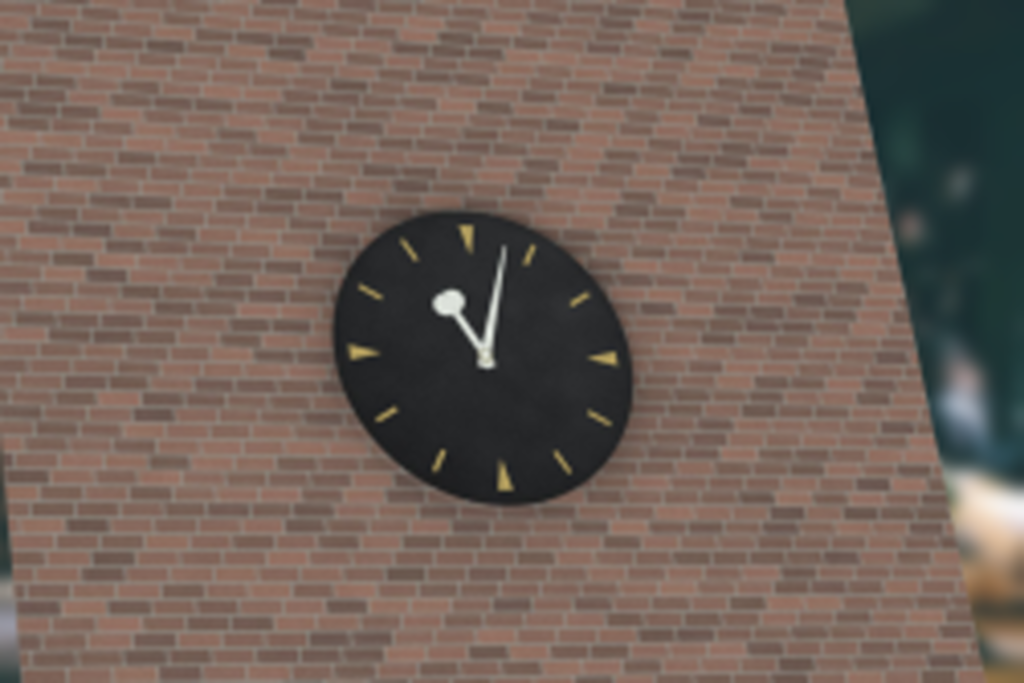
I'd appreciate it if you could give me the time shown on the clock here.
11:03
